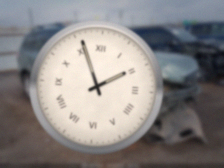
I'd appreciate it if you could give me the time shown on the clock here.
1:56
